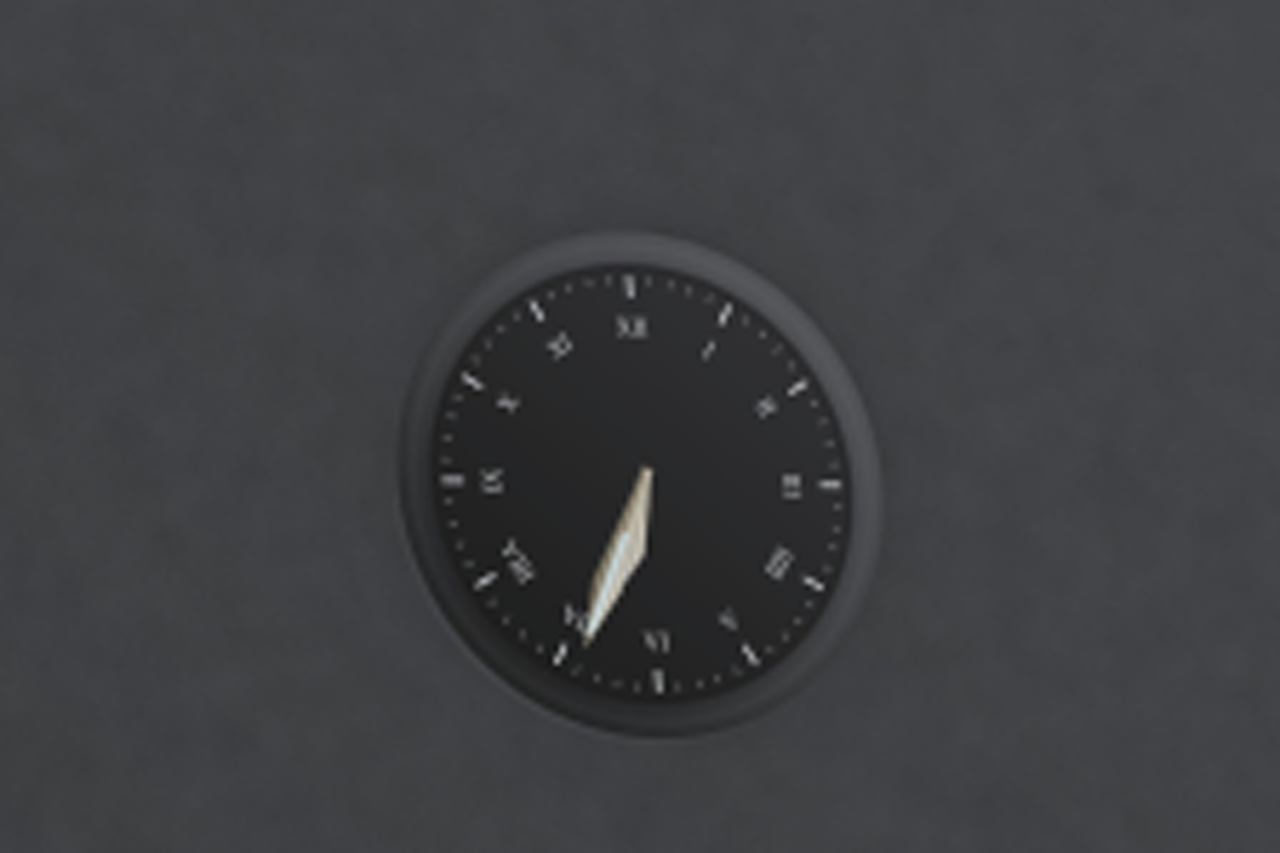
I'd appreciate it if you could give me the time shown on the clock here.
6:34
